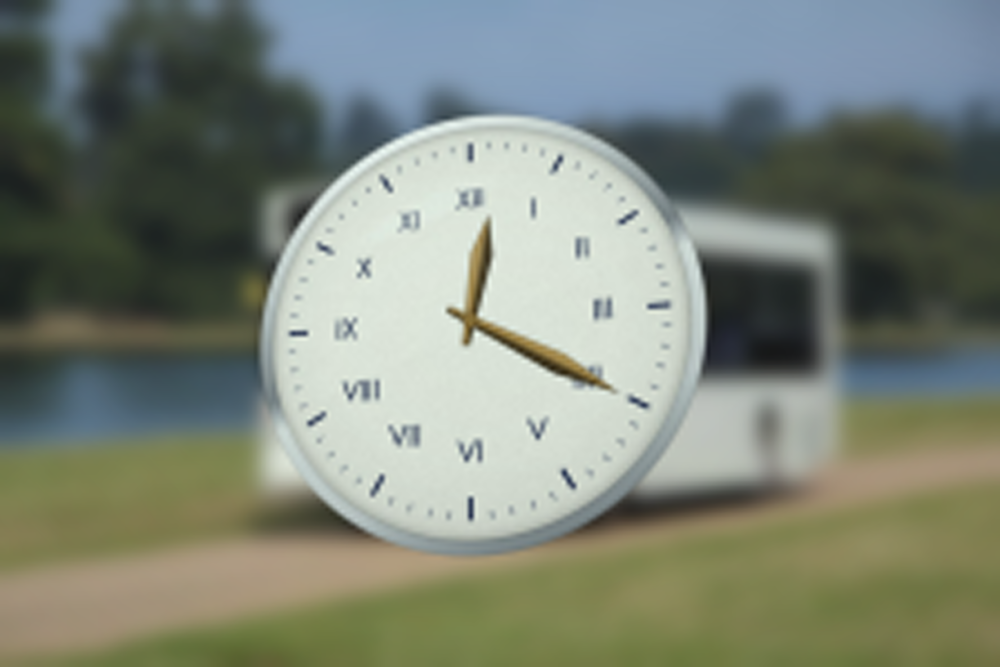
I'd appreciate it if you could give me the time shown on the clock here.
12:20
